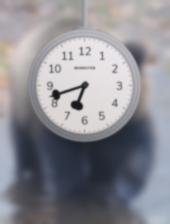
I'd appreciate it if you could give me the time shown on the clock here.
6:42
